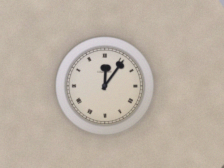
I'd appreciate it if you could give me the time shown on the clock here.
12:06
